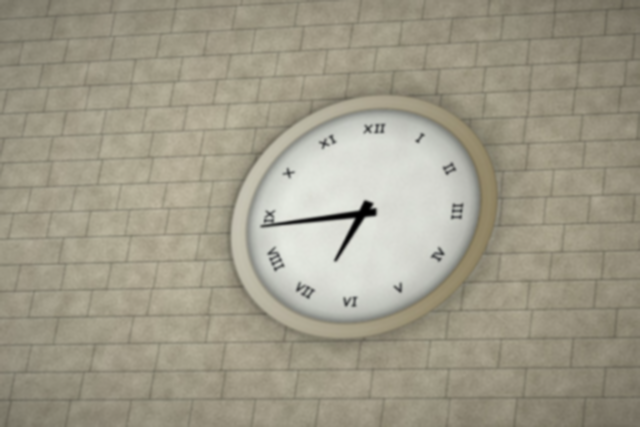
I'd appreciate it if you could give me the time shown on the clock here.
6:44
